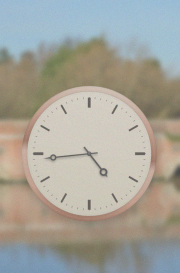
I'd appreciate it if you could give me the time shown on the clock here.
4:44
